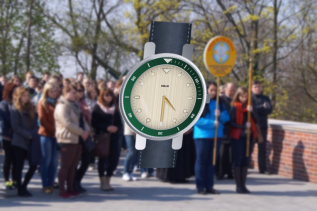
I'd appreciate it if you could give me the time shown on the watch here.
4:30
